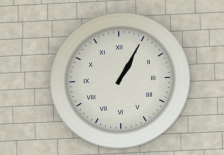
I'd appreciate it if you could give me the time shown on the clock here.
1:05
